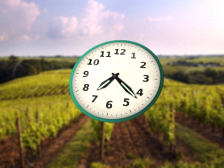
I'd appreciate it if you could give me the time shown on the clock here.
7:22
